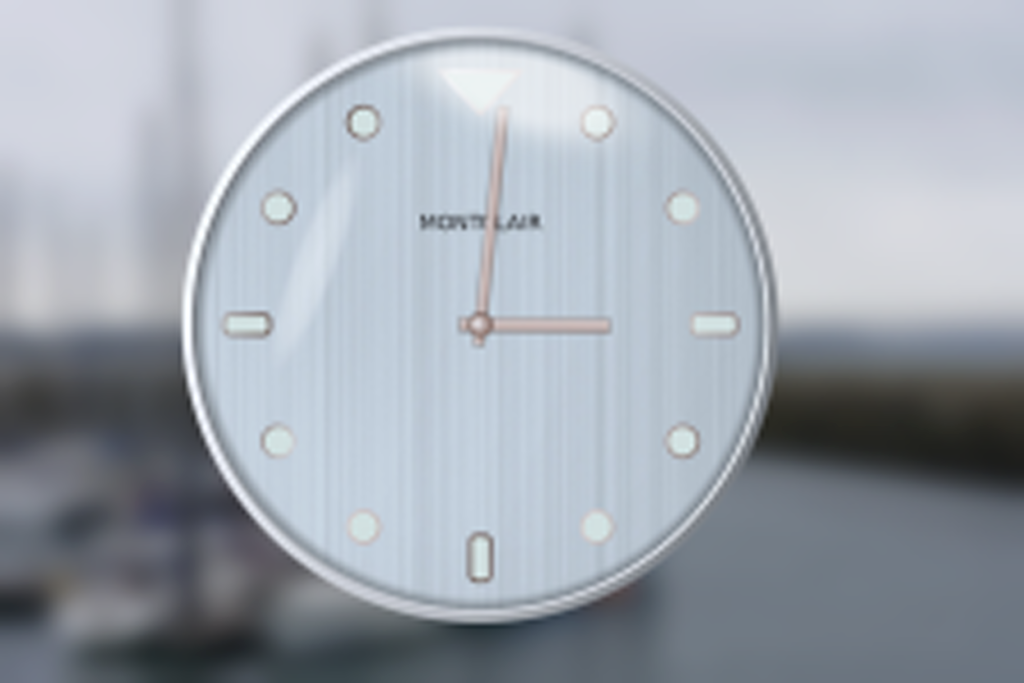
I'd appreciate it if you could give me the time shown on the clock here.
3:01
